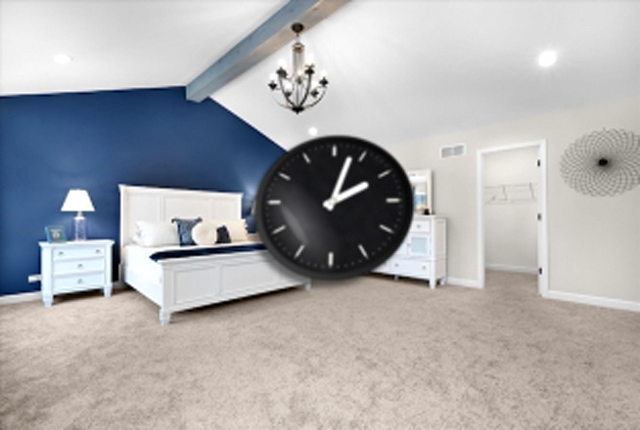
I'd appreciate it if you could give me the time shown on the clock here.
2:03
